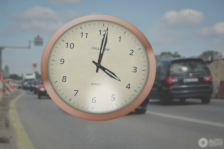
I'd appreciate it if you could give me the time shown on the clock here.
4:01
